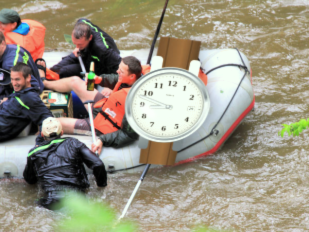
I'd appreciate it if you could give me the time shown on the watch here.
8:48
